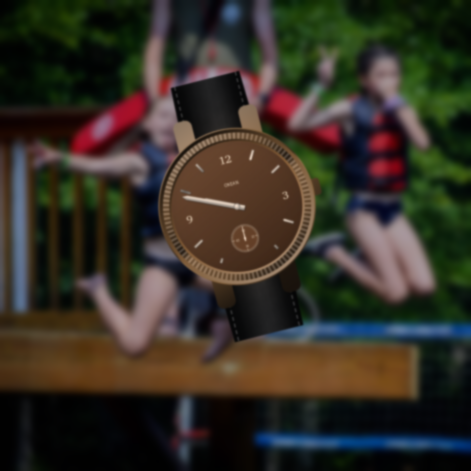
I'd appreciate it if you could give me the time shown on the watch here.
9:49
